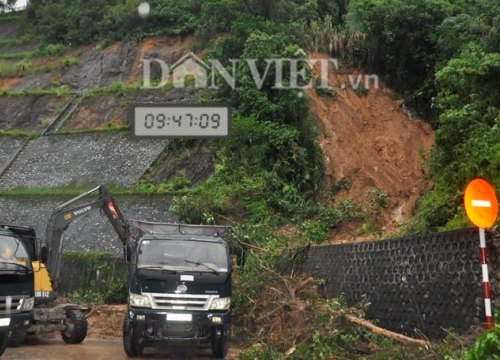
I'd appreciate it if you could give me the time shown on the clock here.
9:47:09
